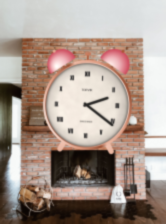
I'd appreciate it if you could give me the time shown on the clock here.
2:21
